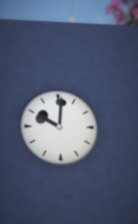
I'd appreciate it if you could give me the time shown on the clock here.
10:01
